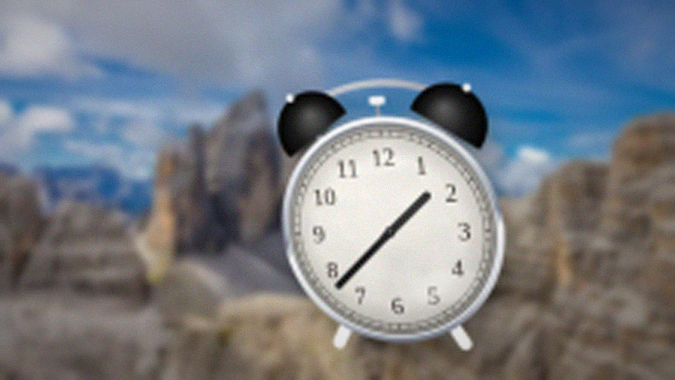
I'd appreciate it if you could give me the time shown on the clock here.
1:38
